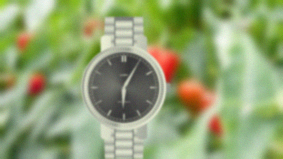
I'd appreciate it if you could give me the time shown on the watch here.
6:05
